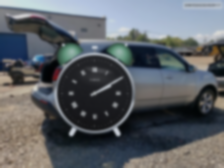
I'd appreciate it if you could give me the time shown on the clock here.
2:10
